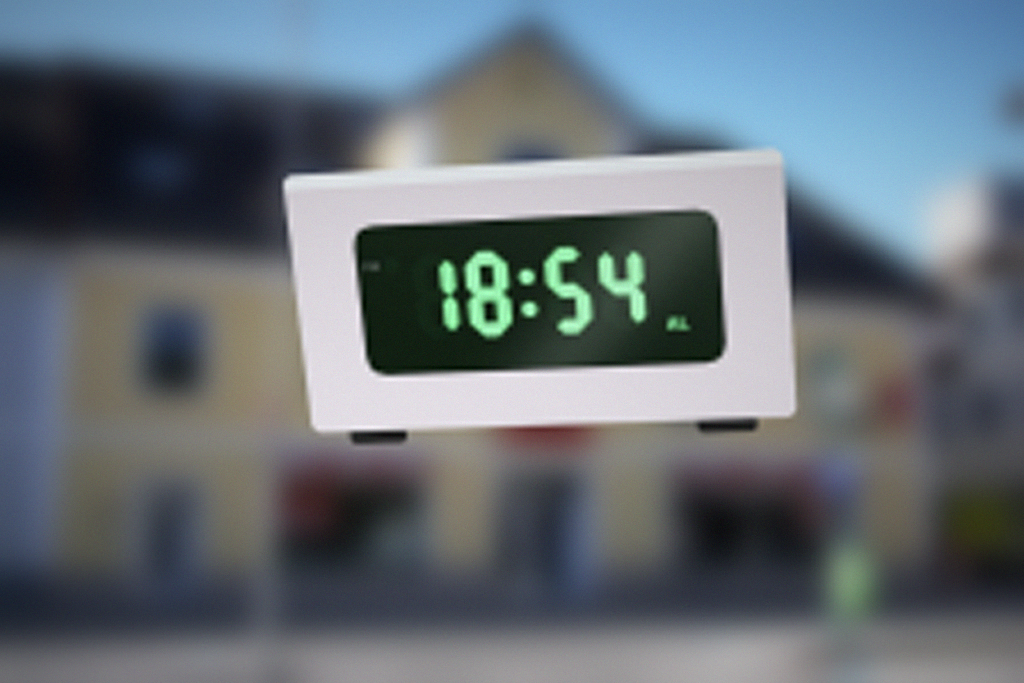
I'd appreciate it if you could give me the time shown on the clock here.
18:54
